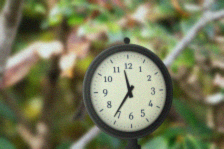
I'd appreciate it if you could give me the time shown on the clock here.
11:36
